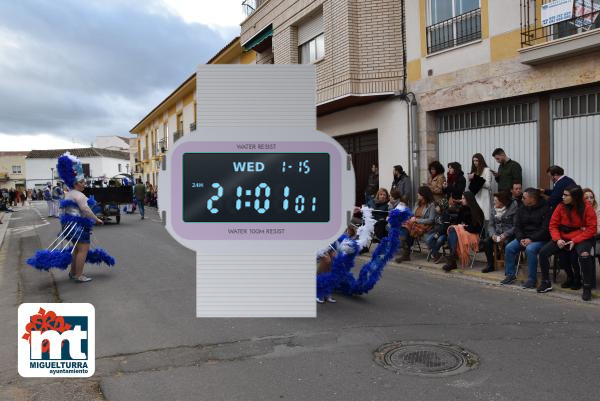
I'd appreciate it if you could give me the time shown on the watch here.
21:01:01
